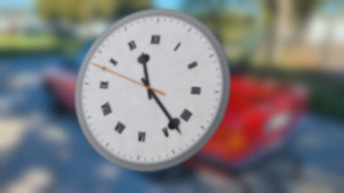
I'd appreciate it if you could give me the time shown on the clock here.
11:22:48
